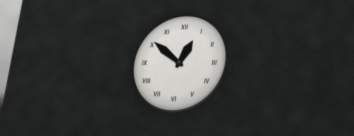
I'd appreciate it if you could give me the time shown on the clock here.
12:51
